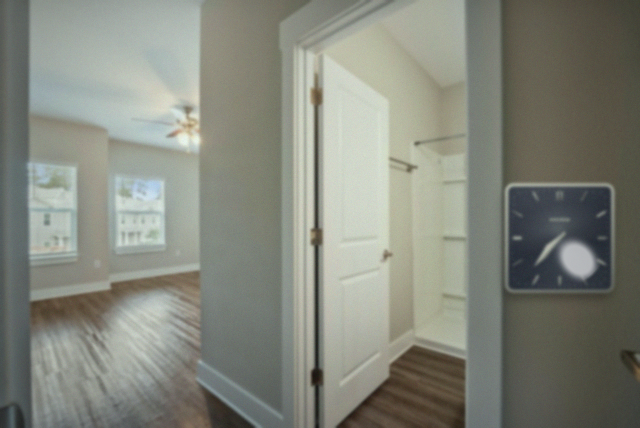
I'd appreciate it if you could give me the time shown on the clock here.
7:37
